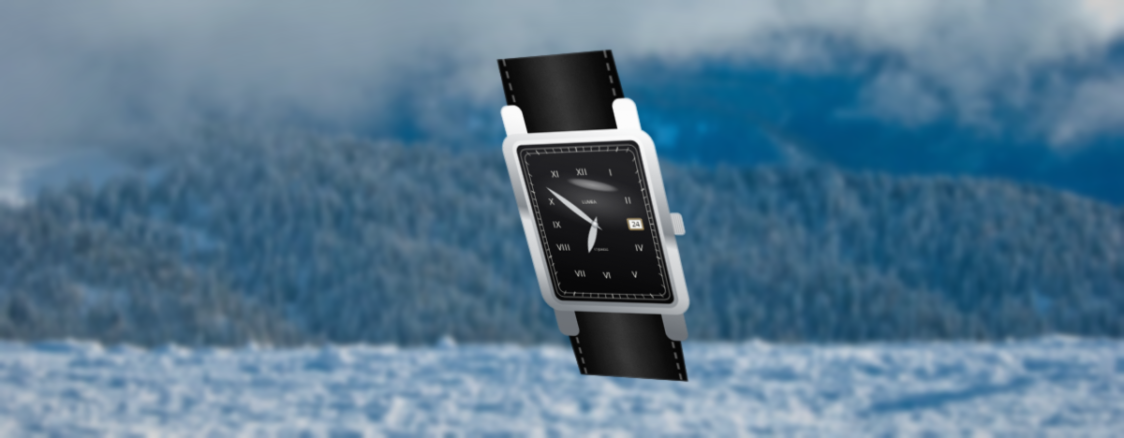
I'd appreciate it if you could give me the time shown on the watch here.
6:52
